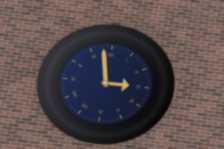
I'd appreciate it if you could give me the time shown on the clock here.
2:58
